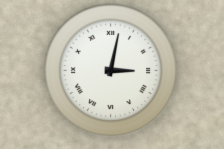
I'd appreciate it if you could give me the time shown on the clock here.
3:02
